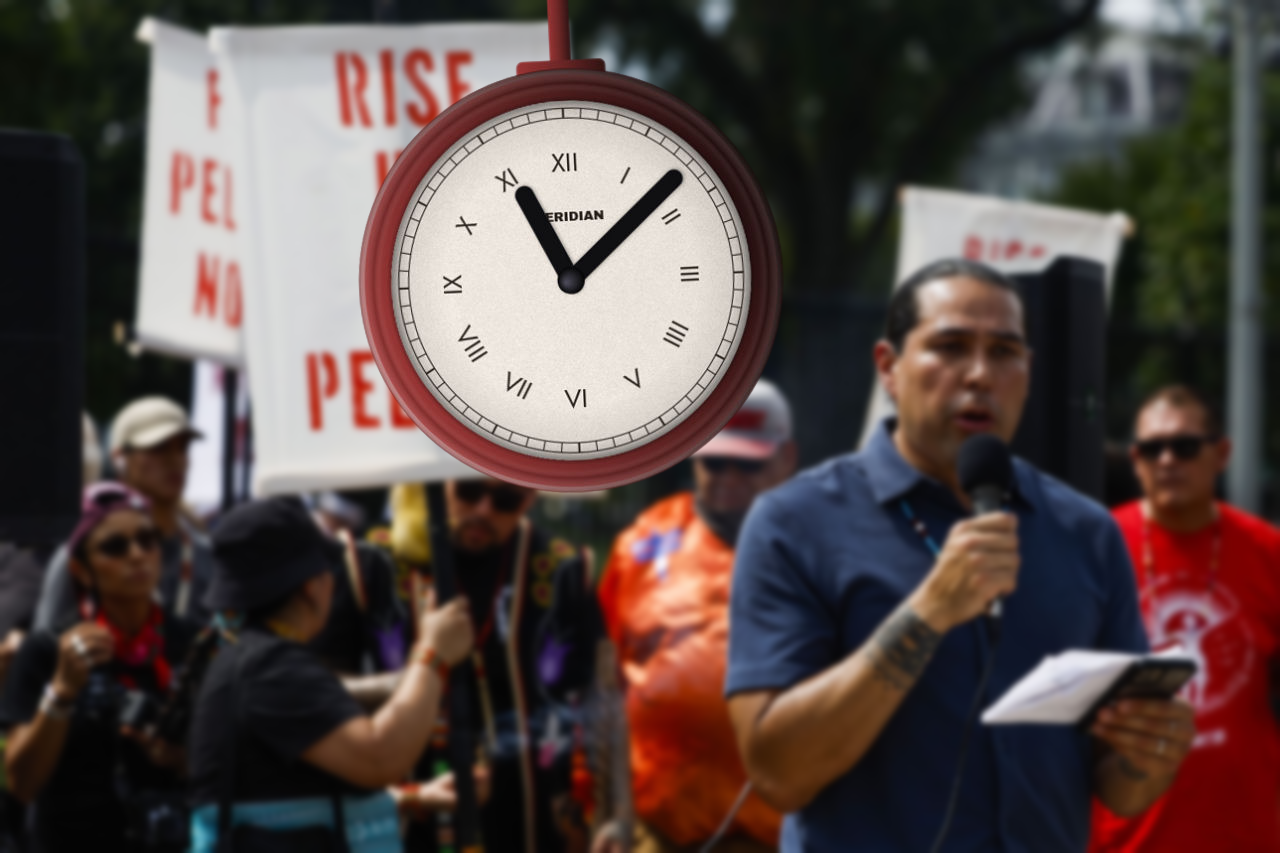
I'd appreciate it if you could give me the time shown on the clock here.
11:08
